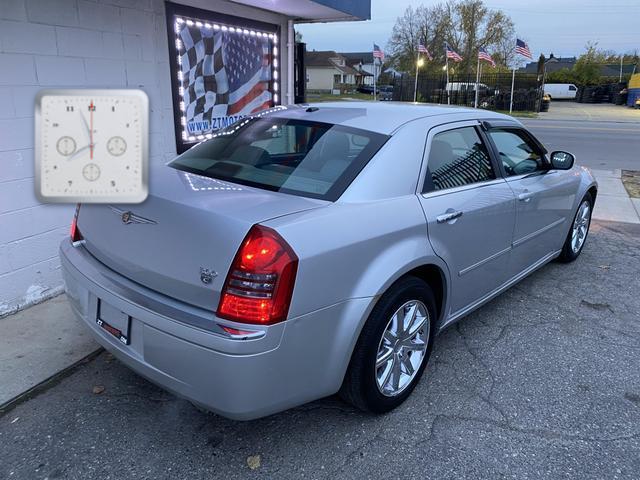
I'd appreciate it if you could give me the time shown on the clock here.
7:57
